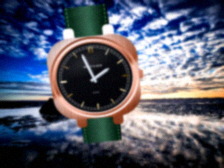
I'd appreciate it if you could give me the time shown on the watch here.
1:57
